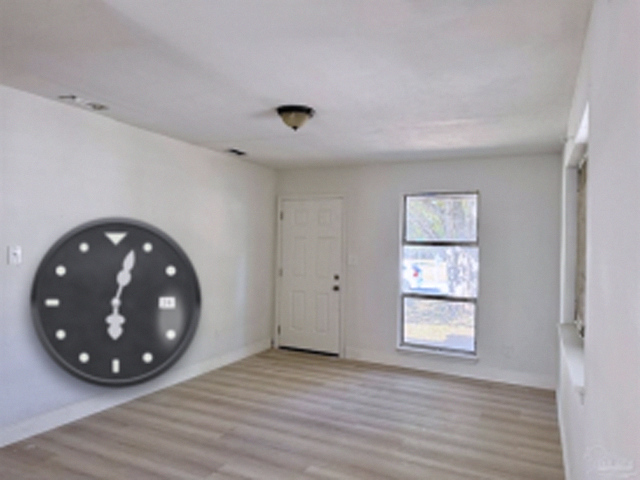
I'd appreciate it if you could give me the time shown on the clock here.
6:03
